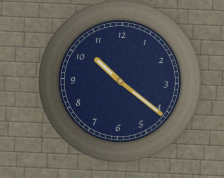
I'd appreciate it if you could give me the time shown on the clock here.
10:21
